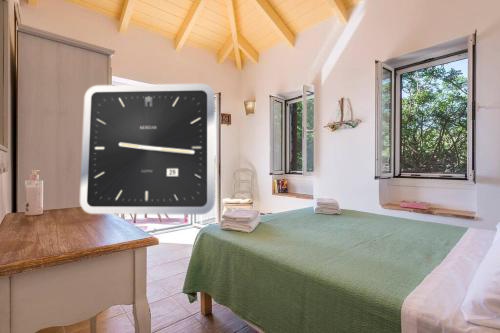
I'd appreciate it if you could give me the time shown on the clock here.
9:16
